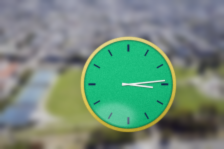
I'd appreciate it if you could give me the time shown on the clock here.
3:14
